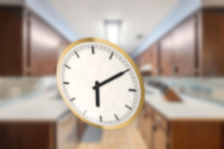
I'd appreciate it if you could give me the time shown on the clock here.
6:10
